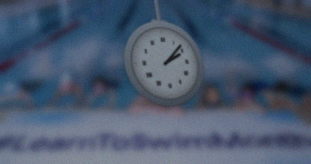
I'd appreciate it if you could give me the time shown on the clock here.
2:08
